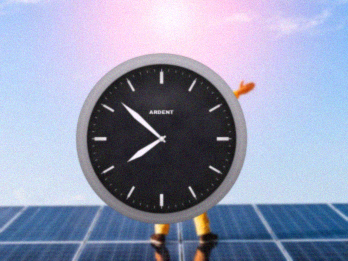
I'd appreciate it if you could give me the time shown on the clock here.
7:52
